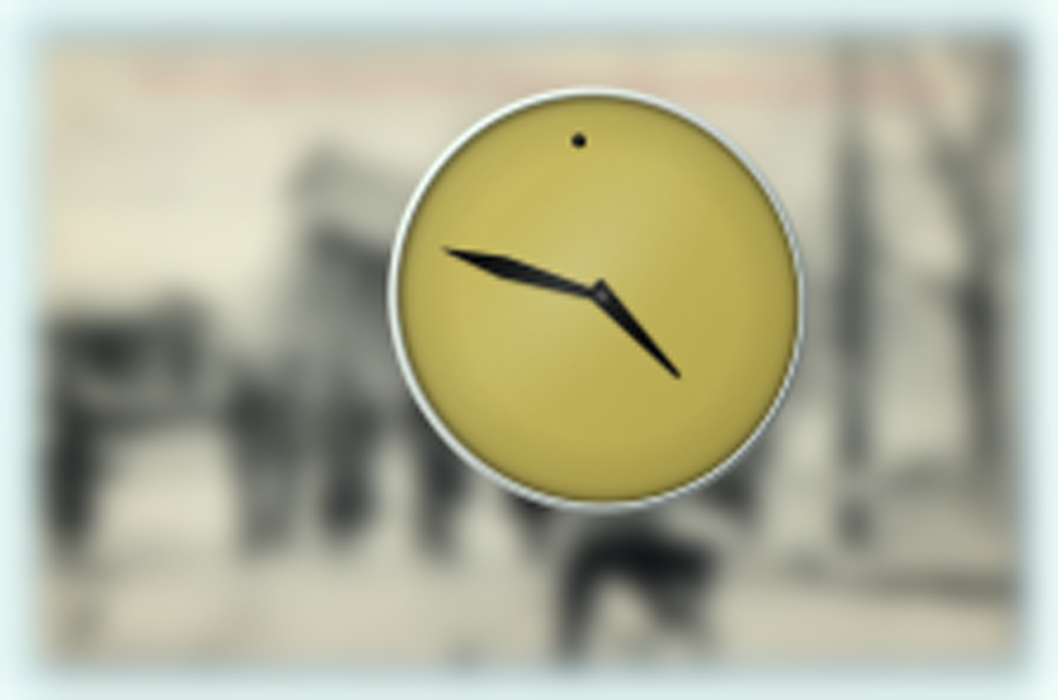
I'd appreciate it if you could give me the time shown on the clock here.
4:49
